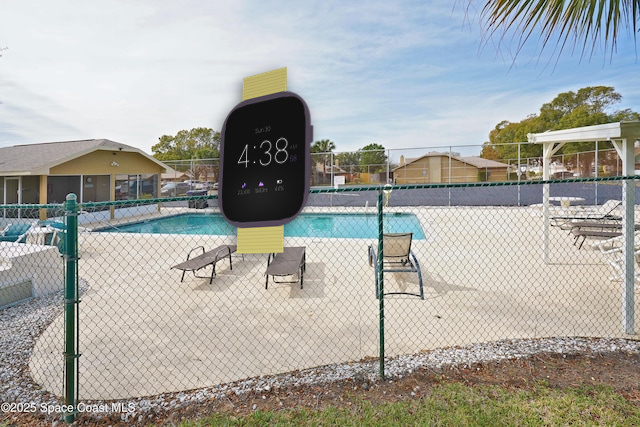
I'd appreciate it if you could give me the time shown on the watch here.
4:38
